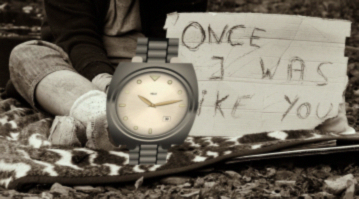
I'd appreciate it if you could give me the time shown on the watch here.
10:13
